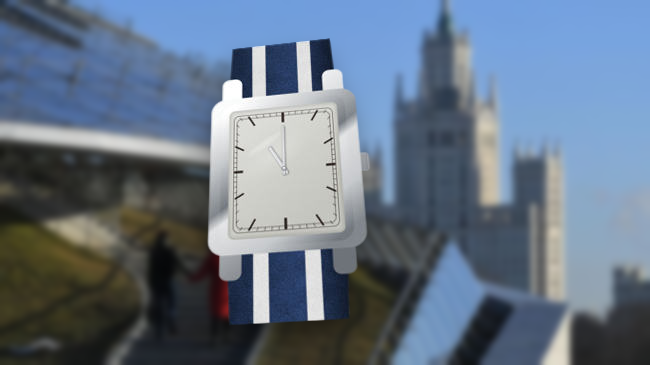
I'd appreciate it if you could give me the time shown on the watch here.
11:00
